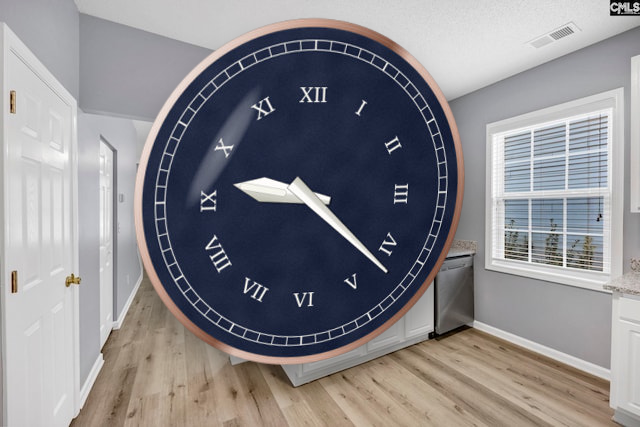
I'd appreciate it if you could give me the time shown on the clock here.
9:22
